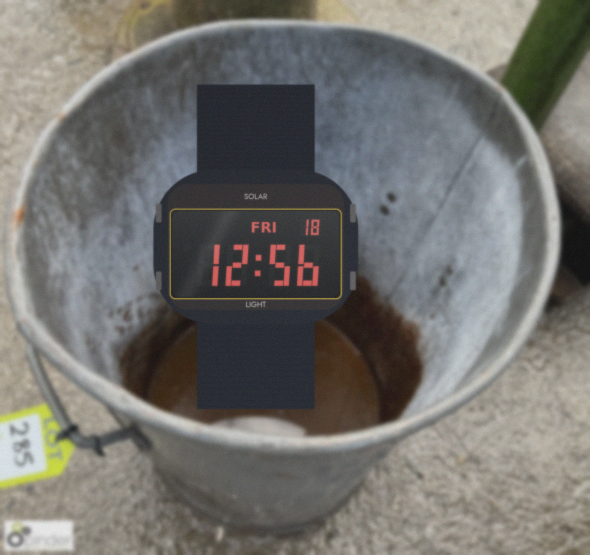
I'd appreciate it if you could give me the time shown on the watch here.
12:56
